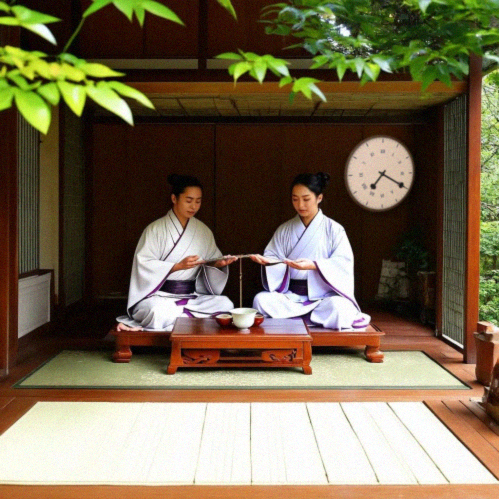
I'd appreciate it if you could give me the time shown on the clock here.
7:20
